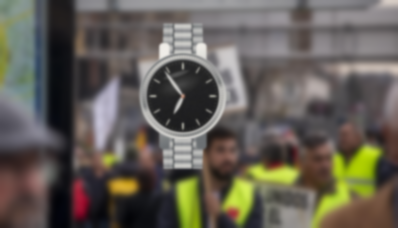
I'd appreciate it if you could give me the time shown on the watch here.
6:54
